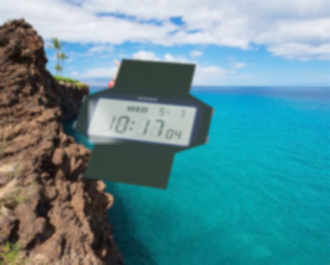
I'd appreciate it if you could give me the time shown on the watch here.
10:17
